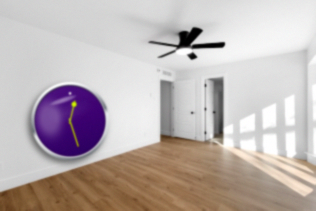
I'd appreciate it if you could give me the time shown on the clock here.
12:27
